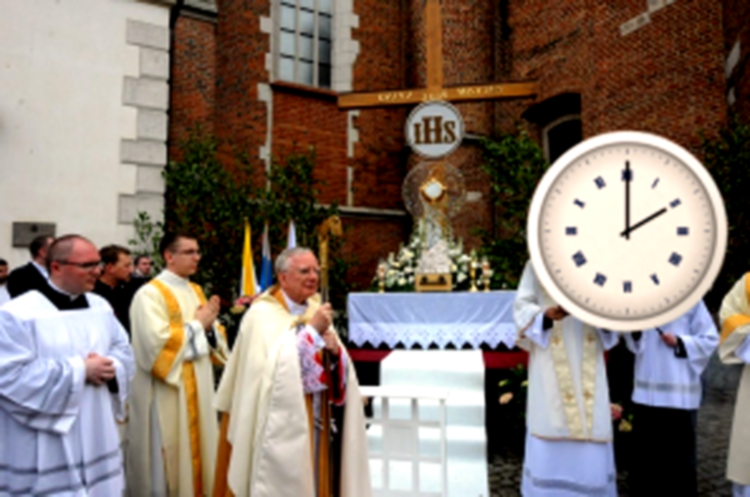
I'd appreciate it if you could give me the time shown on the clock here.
2:00
